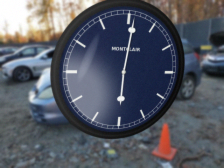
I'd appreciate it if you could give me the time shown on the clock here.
6:01
